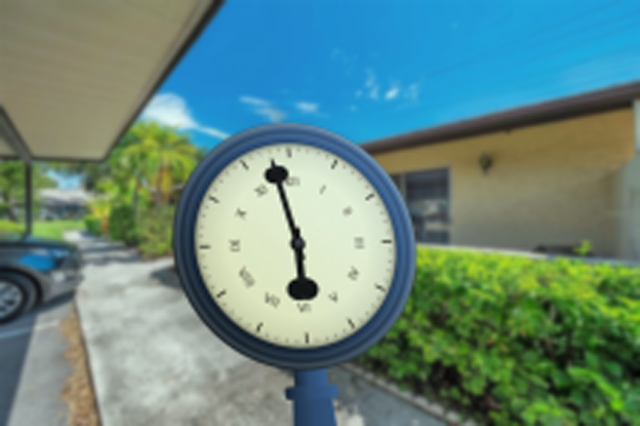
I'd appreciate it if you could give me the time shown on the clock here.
5:58
